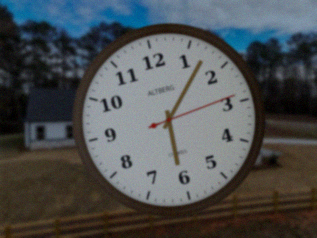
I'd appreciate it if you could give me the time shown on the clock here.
6:07:14
